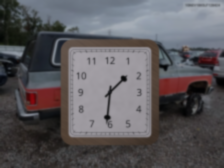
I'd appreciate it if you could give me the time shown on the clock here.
1:31
